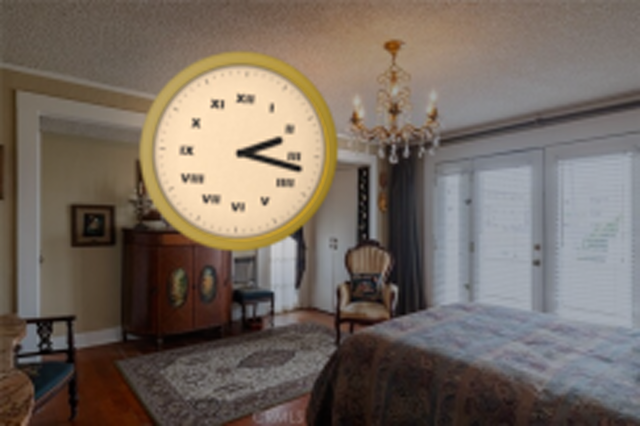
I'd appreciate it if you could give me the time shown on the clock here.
2:17
